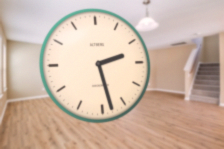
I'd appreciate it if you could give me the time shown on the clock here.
2:28
